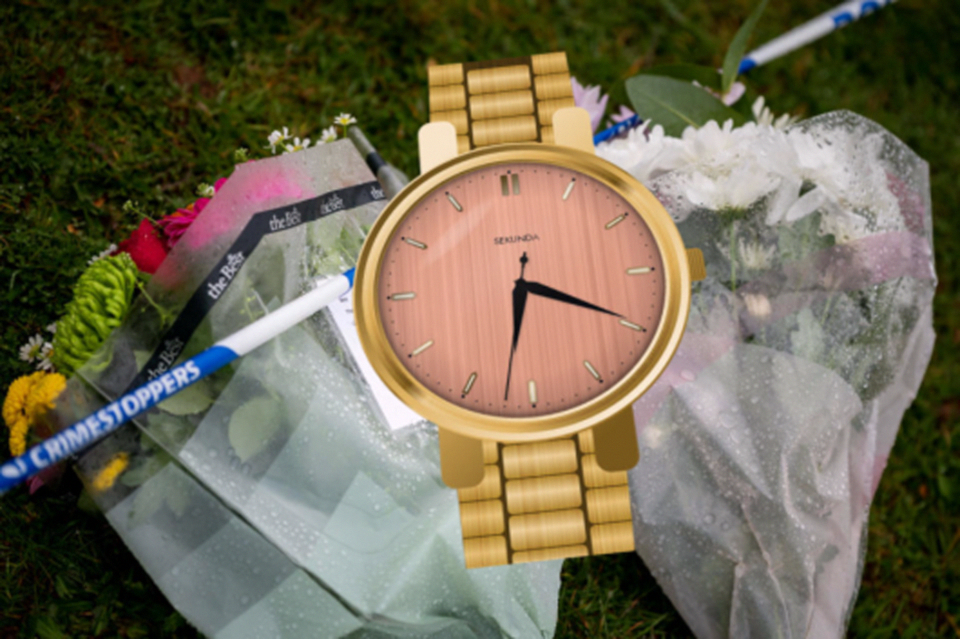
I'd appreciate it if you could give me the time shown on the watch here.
6:19:32
